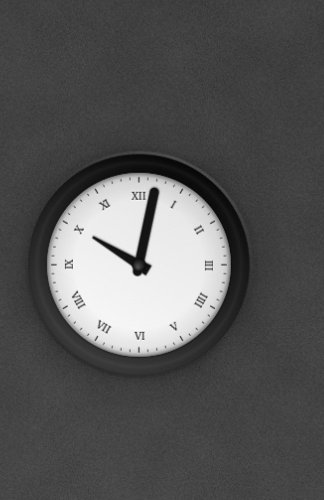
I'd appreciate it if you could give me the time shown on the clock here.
10:02
